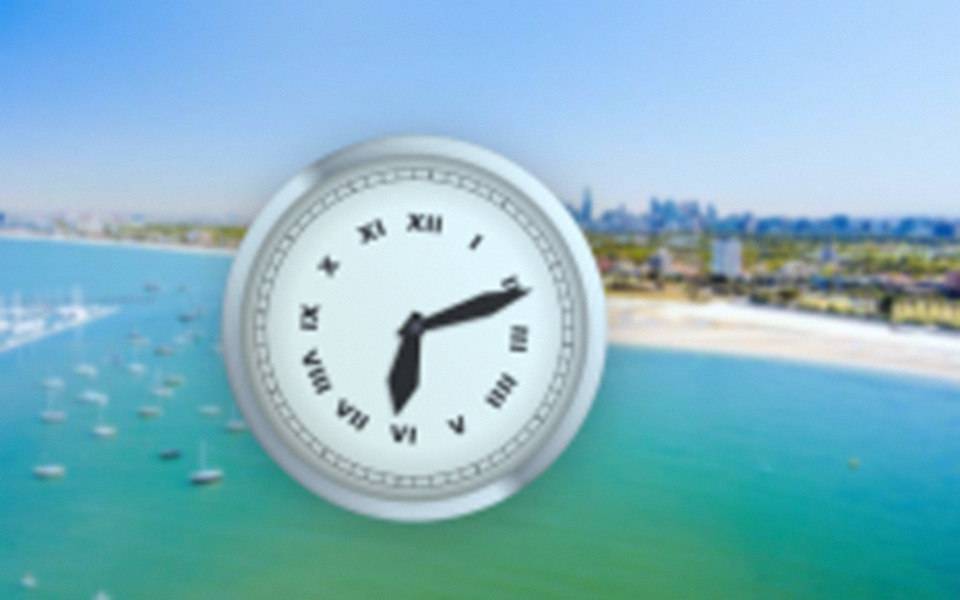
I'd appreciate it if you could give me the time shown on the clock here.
6:11
